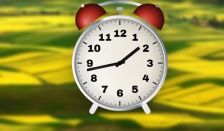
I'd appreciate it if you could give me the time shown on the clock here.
1:43
